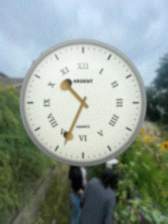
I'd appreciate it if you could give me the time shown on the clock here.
10:34
